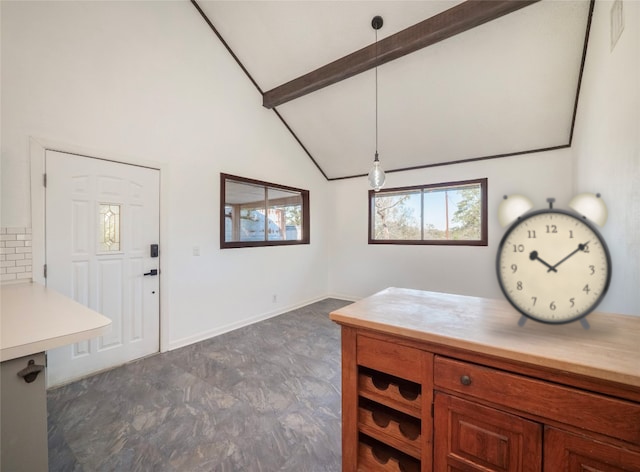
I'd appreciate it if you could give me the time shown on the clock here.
10:09
